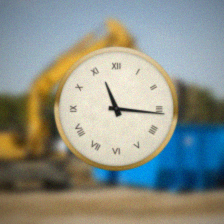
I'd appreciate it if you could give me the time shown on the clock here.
11:16
